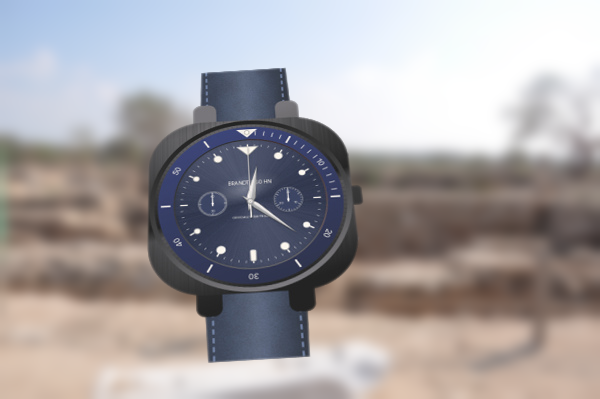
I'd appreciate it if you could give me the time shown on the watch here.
12:22
